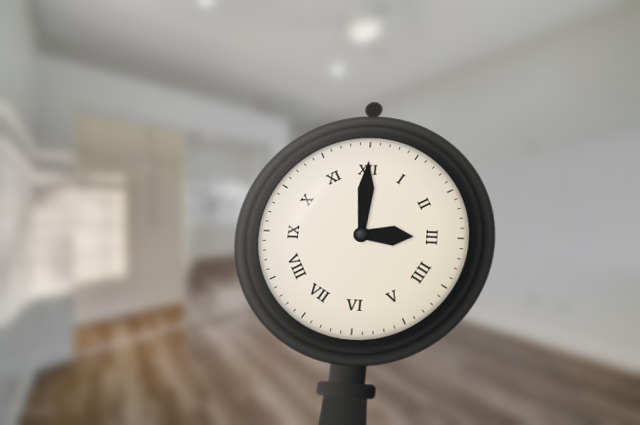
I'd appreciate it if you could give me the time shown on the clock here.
3:00
